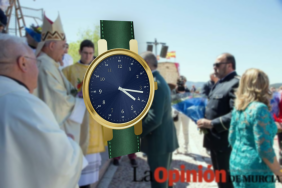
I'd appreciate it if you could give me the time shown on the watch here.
4:17
